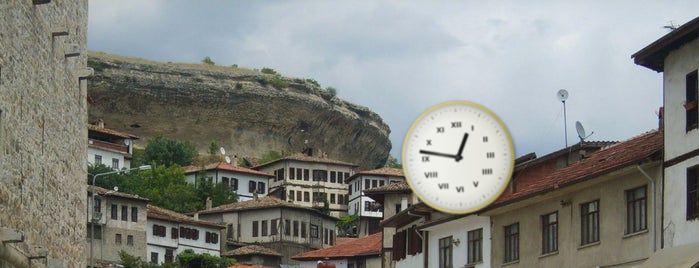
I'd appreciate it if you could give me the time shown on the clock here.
12:47
